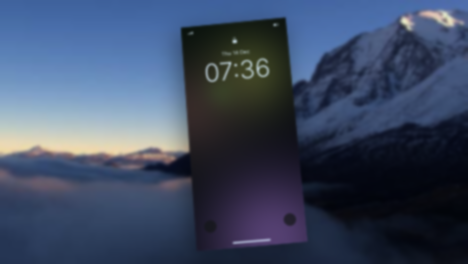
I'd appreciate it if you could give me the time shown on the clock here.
7:36
